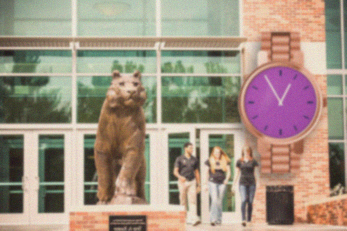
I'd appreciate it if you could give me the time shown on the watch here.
12:55
